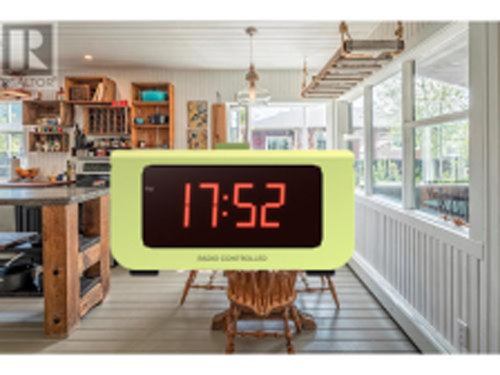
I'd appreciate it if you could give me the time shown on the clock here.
17:52
